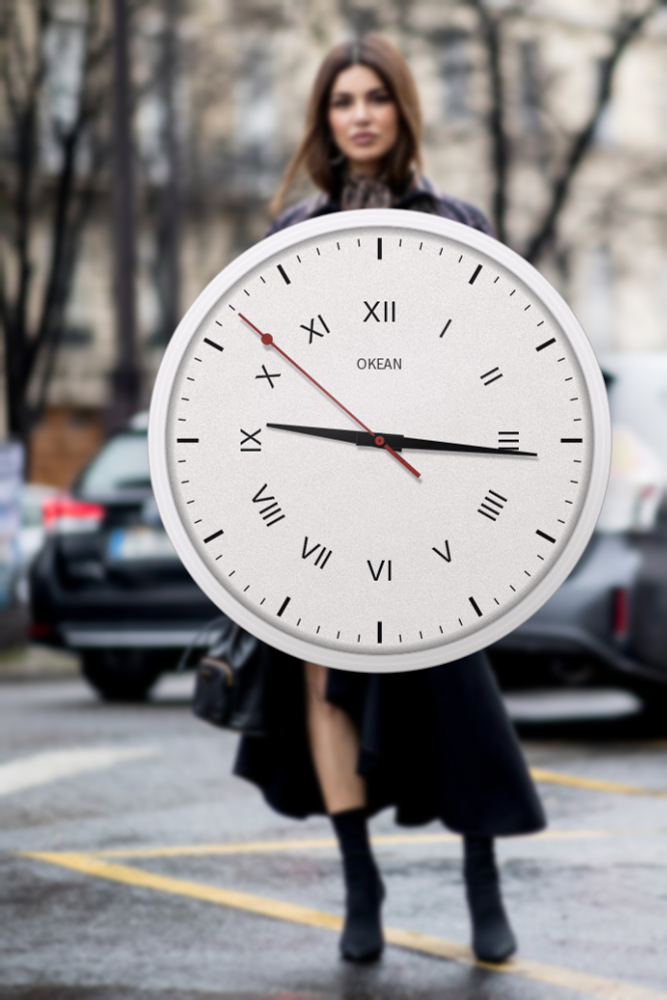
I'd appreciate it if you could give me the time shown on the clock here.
9:15:52
